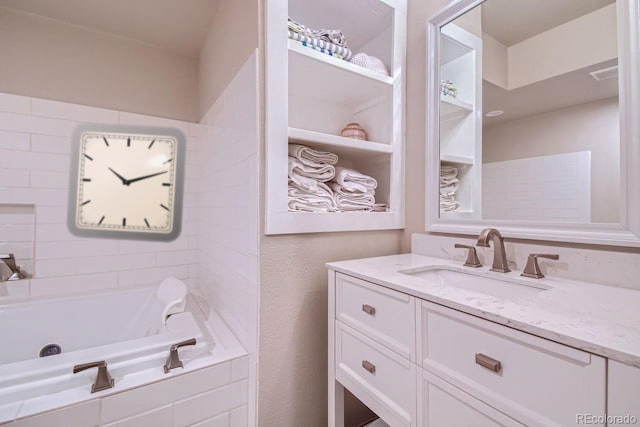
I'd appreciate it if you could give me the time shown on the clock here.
10:12
